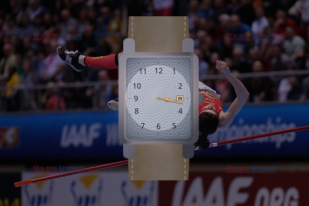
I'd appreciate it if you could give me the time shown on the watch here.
3:17
